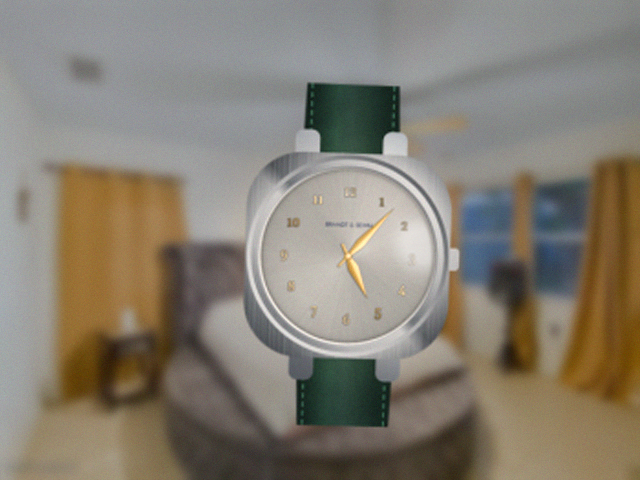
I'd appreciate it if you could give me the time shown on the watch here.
5:07
